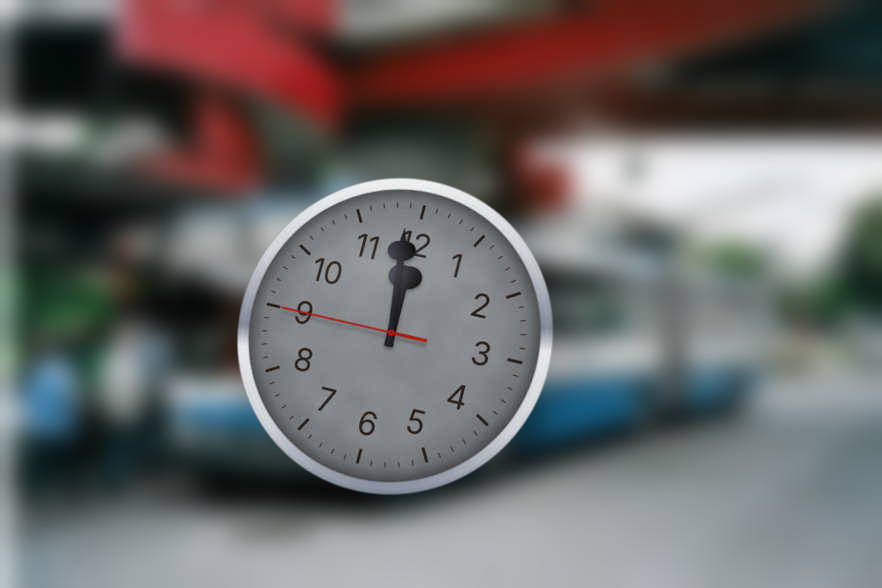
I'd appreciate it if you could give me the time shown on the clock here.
11:58:45
